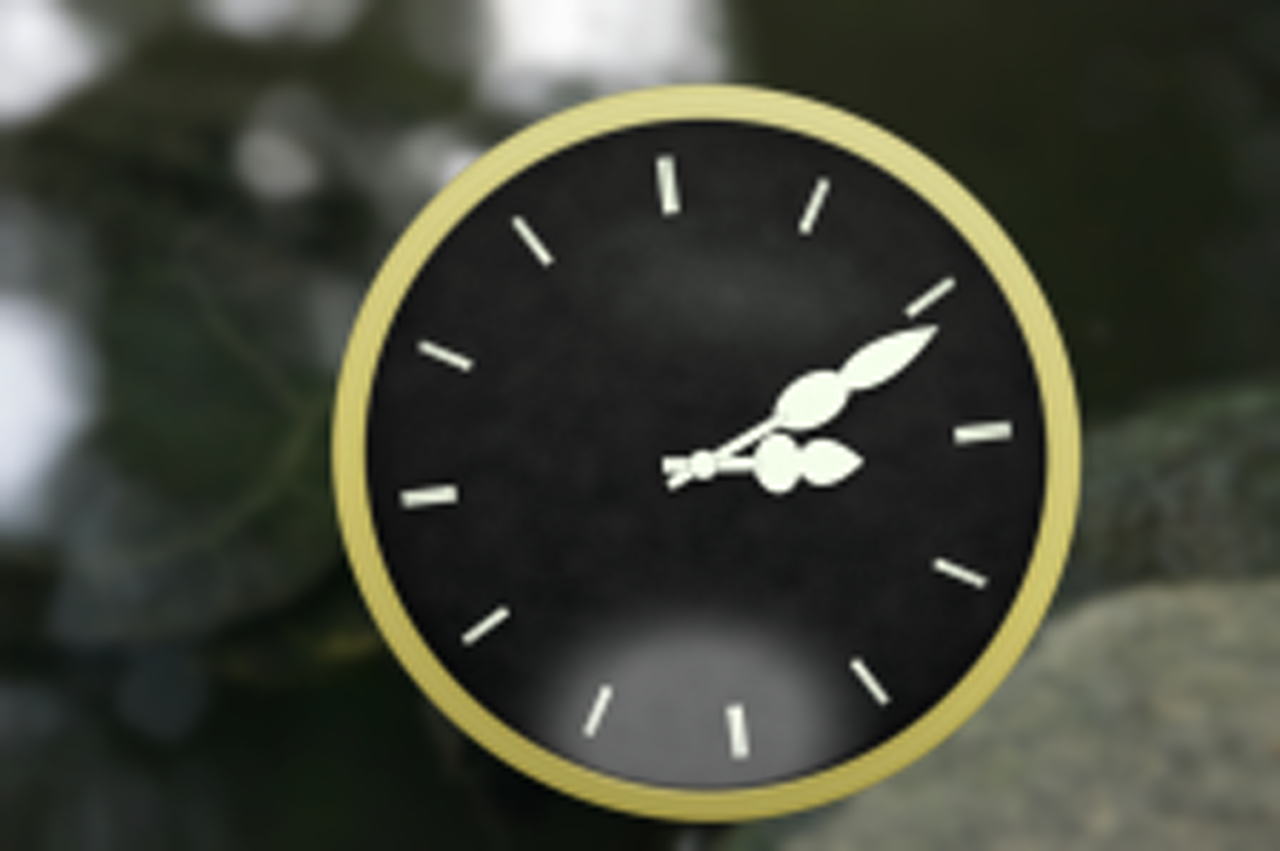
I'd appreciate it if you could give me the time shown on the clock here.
3:11
